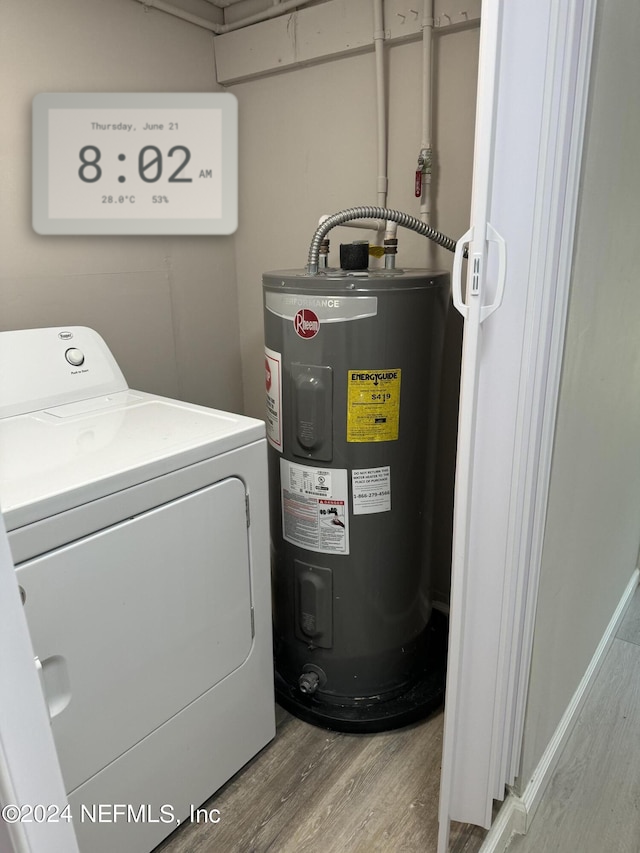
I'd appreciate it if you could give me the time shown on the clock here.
8:02
